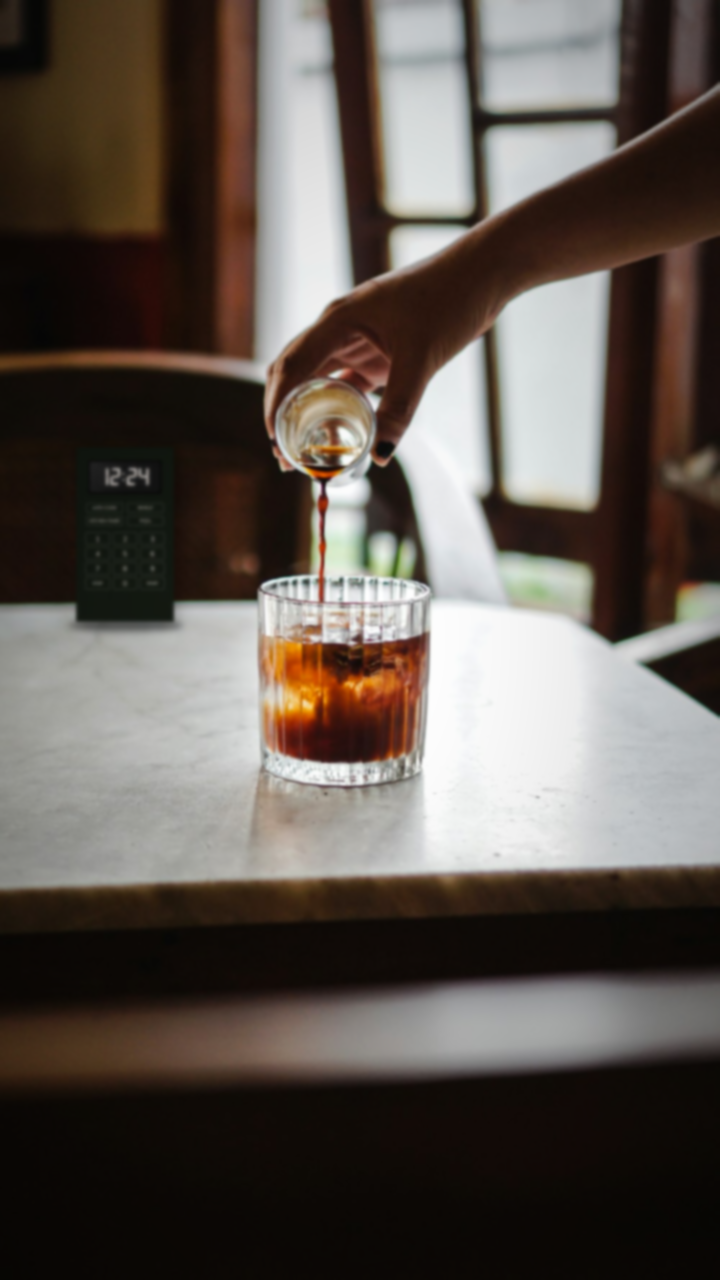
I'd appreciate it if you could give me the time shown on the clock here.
12:24
